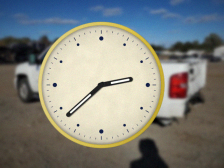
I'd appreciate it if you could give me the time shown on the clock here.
2:38
